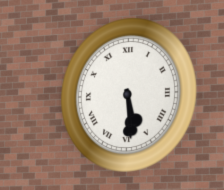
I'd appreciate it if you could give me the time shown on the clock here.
5:29
